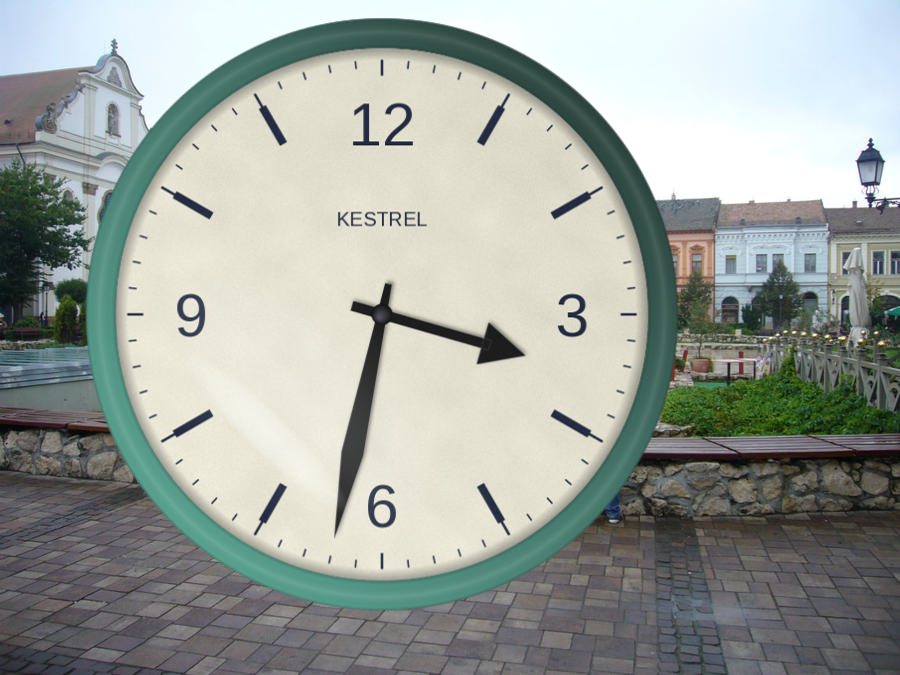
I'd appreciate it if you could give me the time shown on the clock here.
3:32
